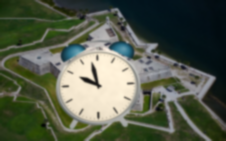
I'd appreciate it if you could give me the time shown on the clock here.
9:58
